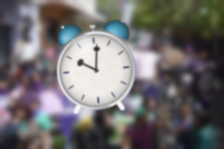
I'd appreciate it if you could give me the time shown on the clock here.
10:01
